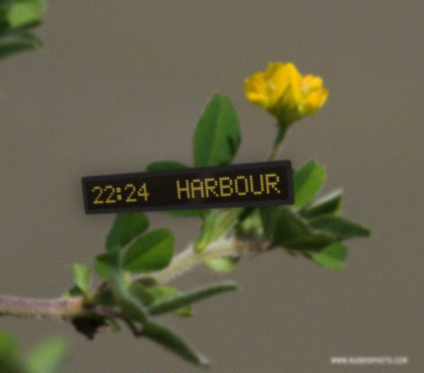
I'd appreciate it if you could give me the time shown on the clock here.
22:24
